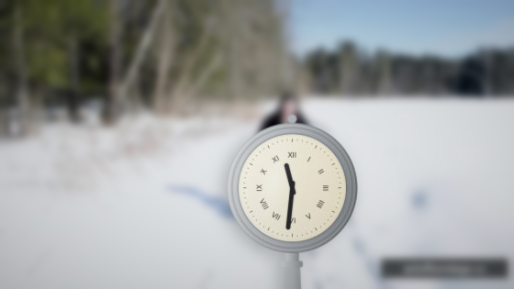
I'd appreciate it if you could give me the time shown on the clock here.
11:31
